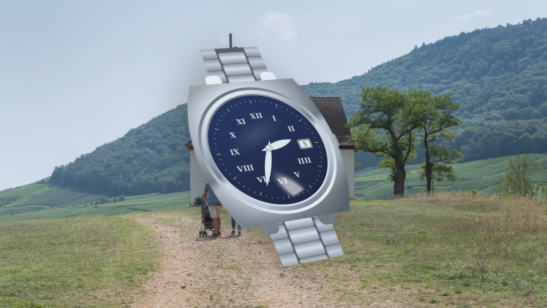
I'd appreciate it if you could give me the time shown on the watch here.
2:34
